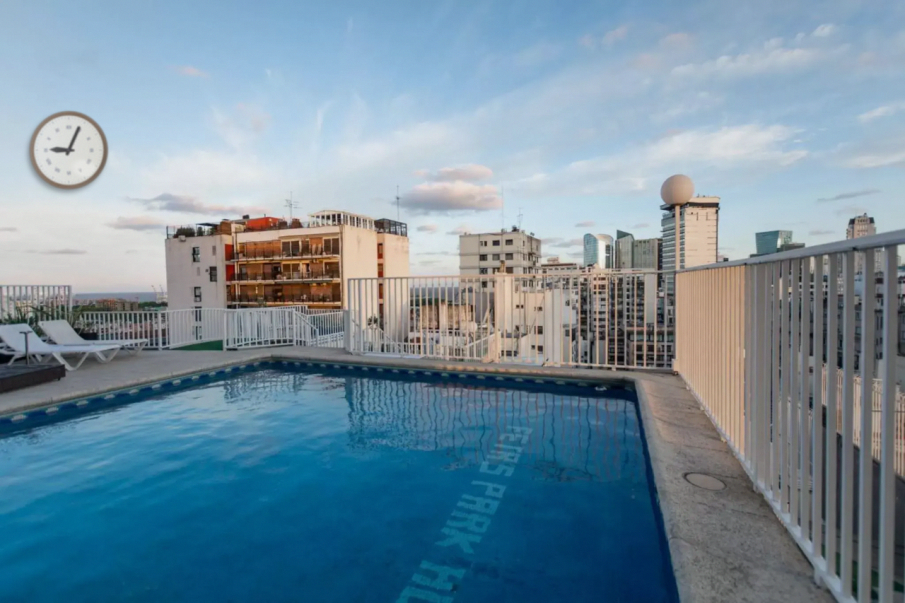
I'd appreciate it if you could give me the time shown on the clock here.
9:04
